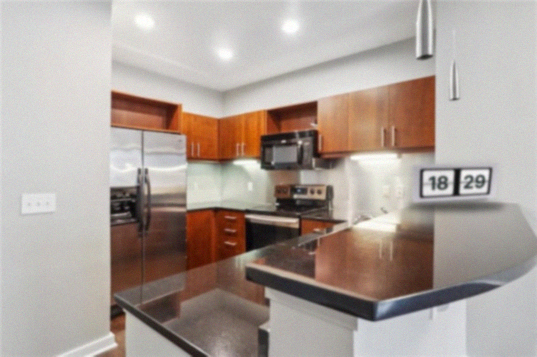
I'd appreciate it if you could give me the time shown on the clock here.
18:29
